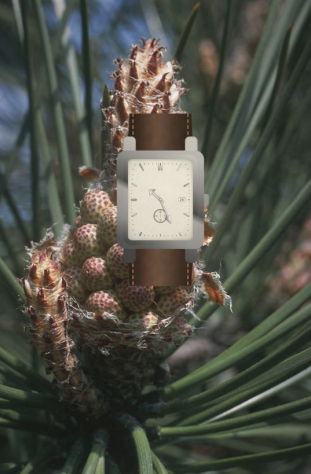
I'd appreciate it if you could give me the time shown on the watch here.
10:26
